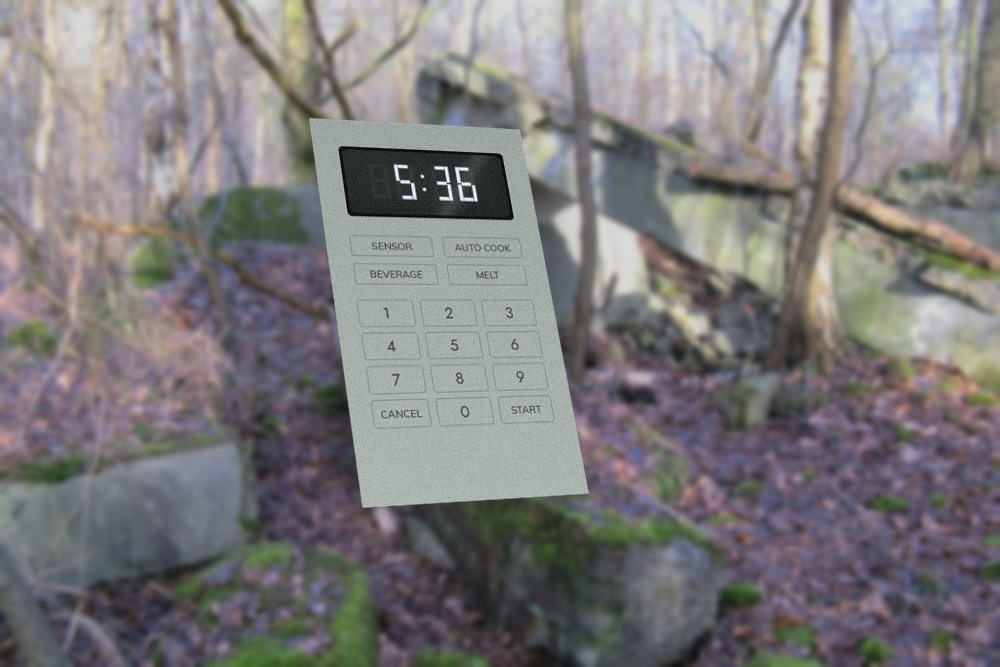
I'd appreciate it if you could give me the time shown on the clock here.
5:36
